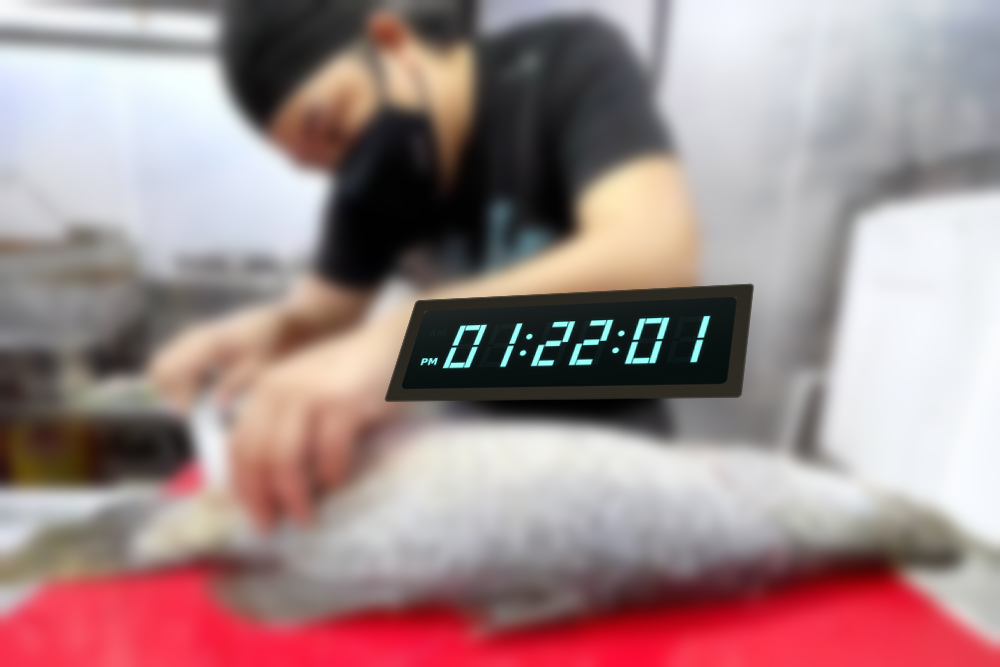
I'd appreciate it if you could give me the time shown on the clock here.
1:22:01
